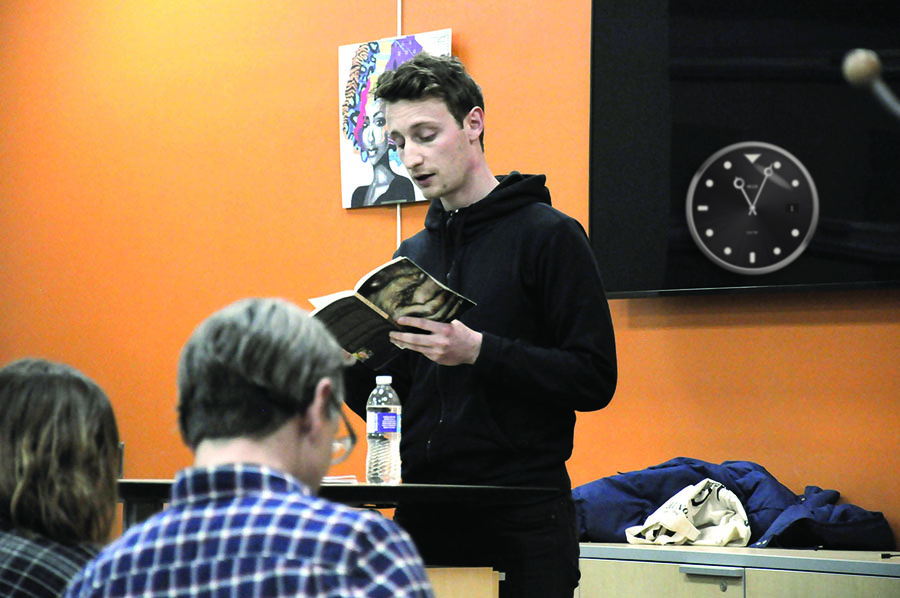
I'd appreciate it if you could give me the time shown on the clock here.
11:04
